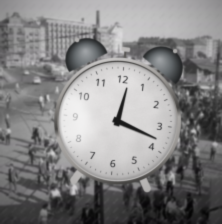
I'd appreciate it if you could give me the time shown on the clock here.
12:18
